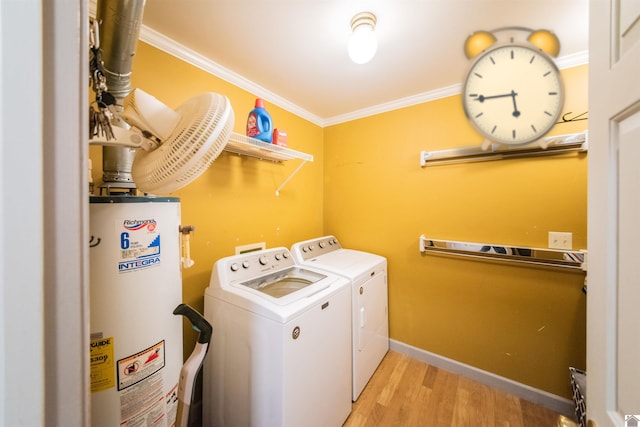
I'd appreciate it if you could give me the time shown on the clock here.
5:44
